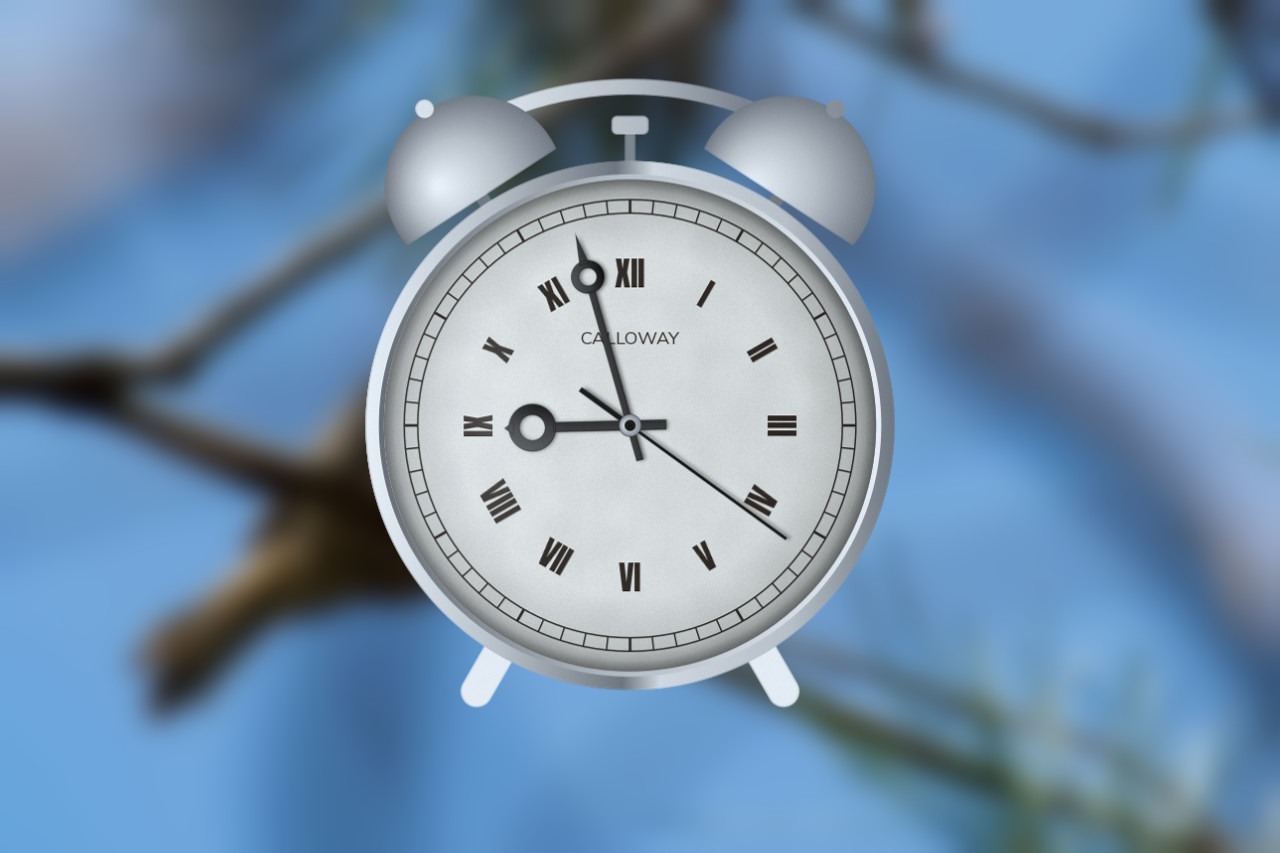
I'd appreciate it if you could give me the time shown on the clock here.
8:57:21
